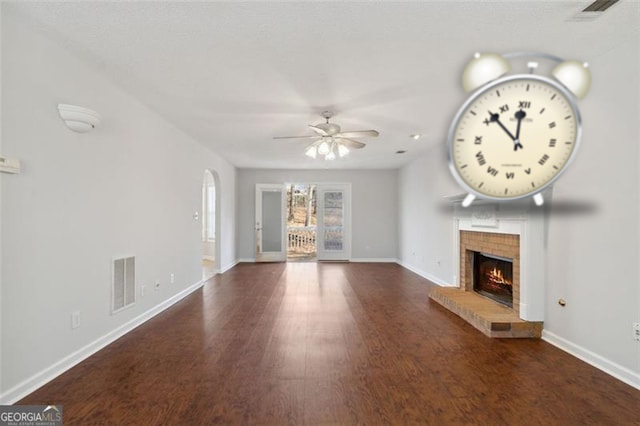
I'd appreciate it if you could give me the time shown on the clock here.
11:52
